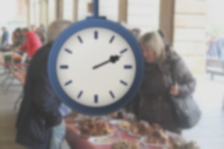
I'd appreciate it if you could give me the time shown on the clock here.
2:11
